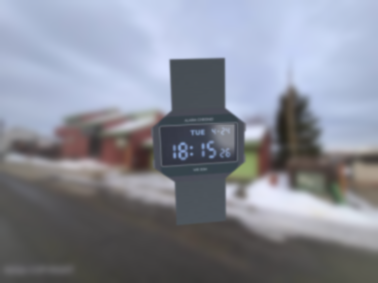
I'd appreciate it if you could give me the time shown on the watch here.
18:15
